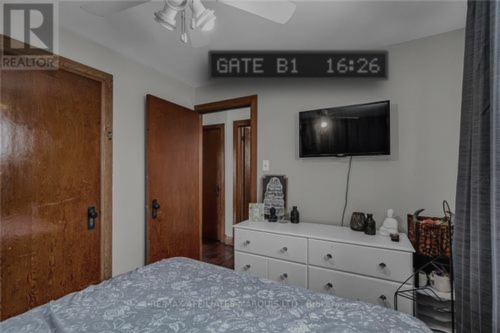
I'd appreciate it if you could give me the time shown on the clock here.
16:26
